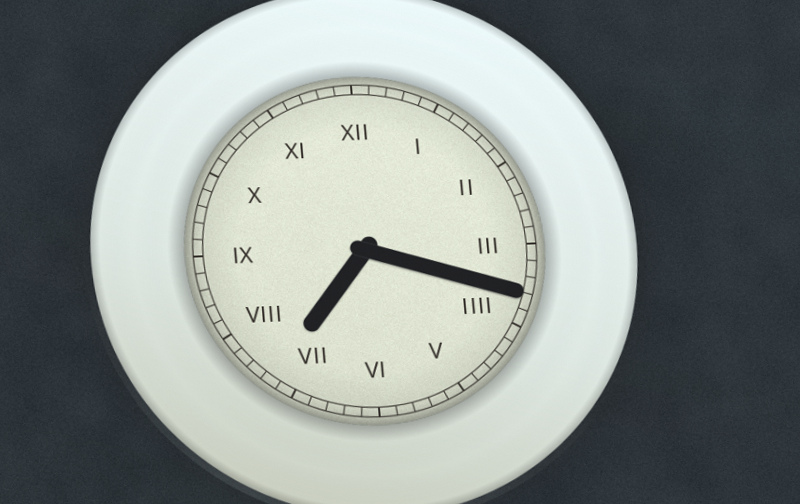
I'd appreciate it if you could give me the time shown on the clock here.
7:18
